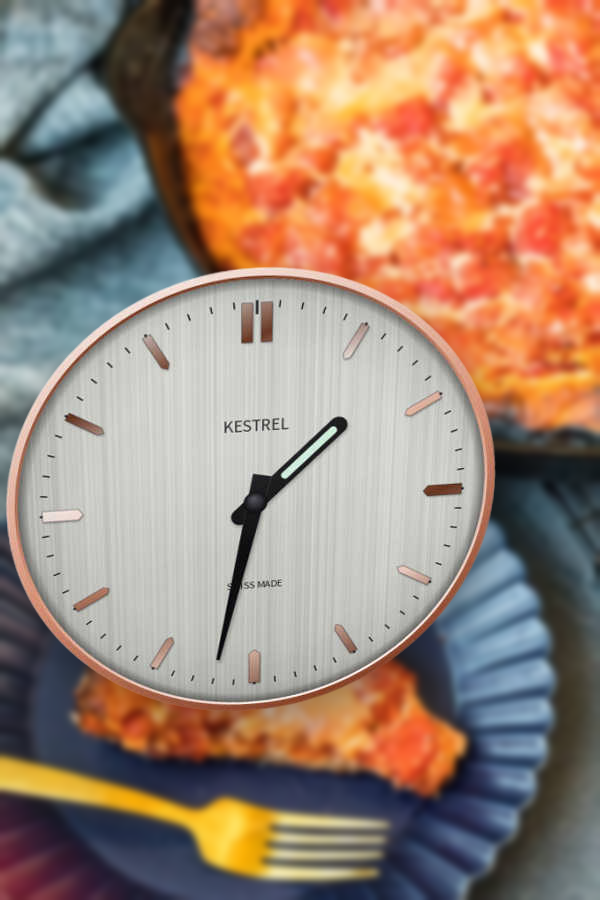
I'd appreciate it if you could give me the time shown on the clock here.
1:32
